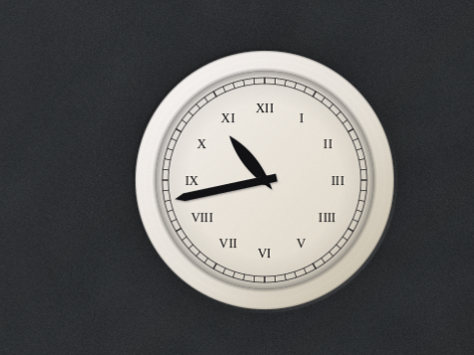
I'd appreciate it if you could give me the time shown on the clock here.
10:43
